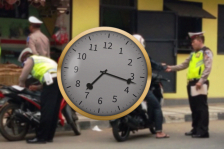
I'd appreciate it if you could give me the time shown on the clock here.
7:17
